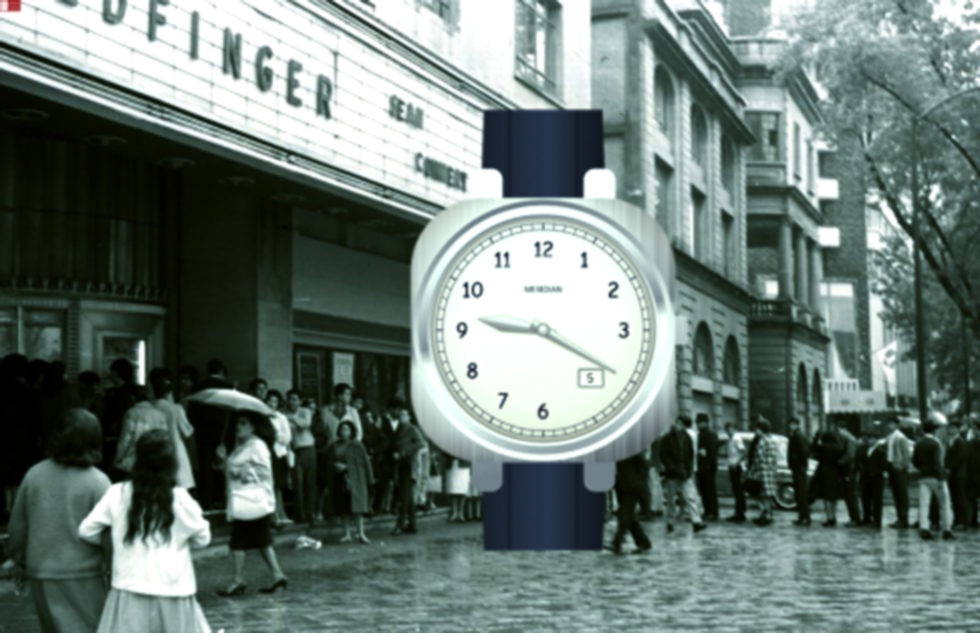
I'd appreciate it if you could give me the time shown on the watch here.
9:20
